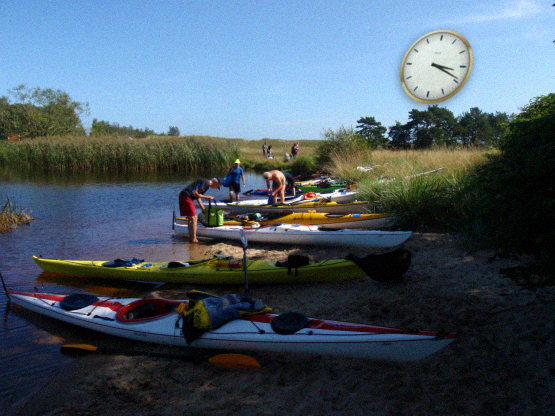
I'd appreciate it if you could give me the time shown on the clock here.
3:19
